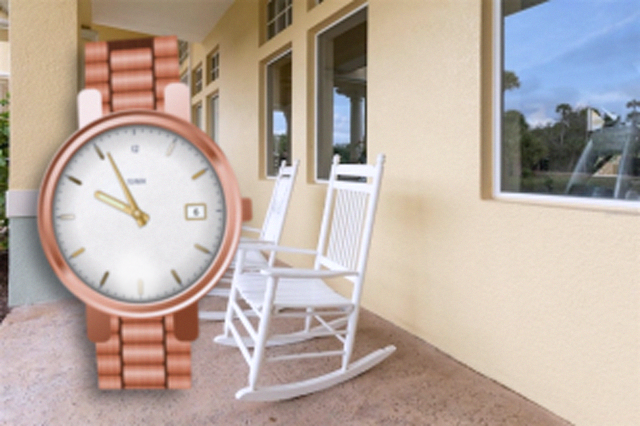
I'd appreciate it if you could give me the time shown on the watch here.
9:56
